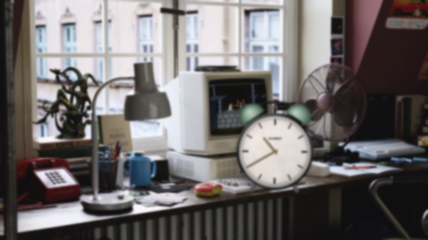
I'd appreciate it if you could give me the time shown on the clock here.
10:40
